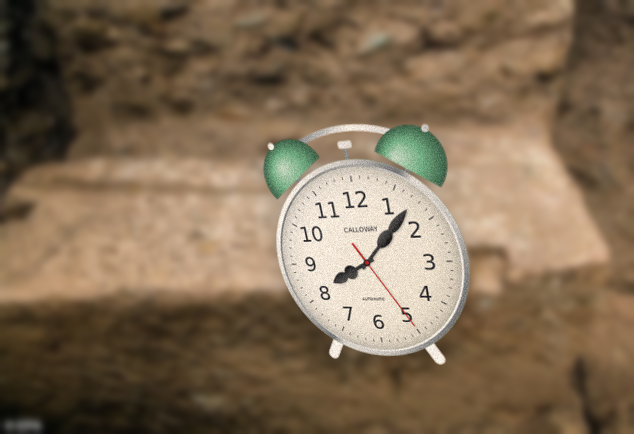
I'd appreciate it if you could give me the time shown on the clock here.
8:07:25
